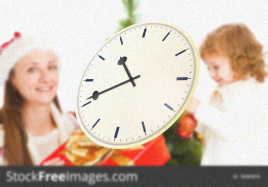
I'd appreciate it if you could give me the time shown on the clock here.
10:41
